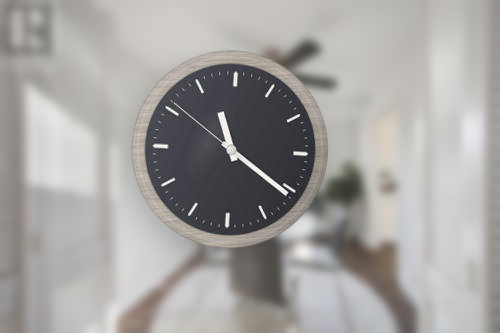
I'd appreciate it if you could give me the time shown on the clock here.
11:20:51
